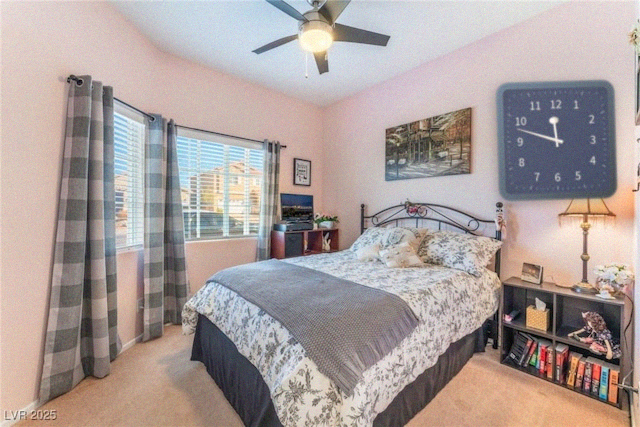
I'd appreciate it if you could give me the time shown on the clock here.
11:48
